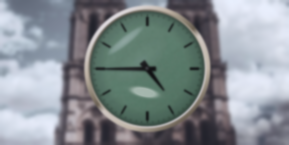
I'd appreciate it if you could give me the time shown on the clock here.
4:45
